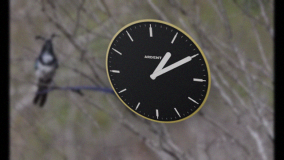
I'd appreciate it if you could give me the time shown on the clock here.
1:10
